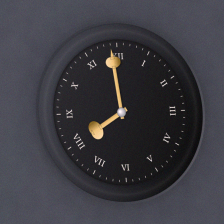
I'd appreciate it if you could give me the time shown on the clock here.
7:59
